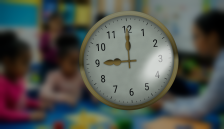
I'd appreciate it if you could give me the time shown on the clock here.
9:00
